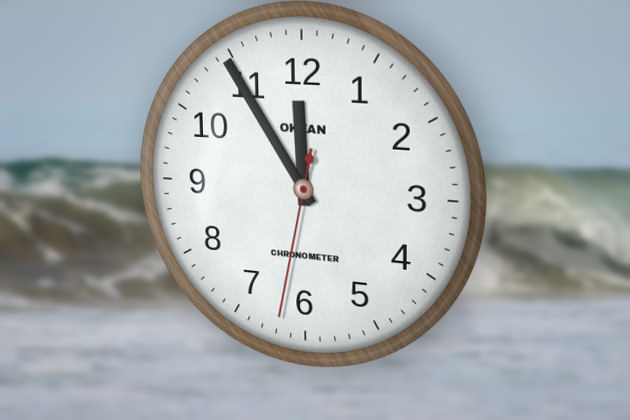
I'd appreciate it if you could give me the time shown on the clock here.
11:54:32
